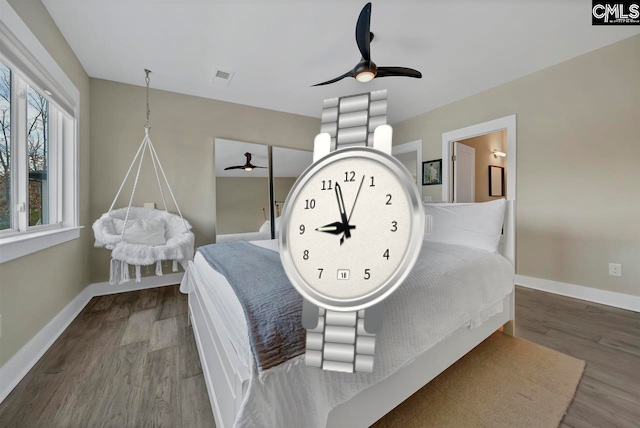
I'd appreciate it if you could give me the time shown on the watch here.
8:57:03
